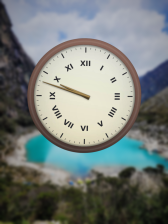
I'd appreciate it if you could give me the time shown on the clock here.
9:48
